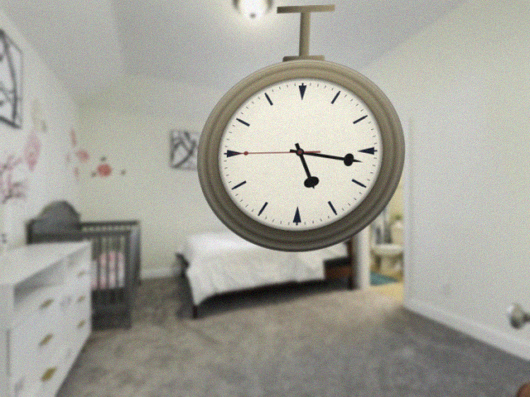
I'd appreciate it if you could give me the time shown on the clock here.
5:16:45
